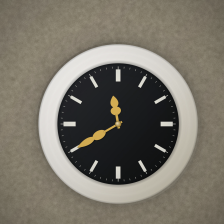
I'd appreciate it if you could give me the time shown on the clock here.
11:40
